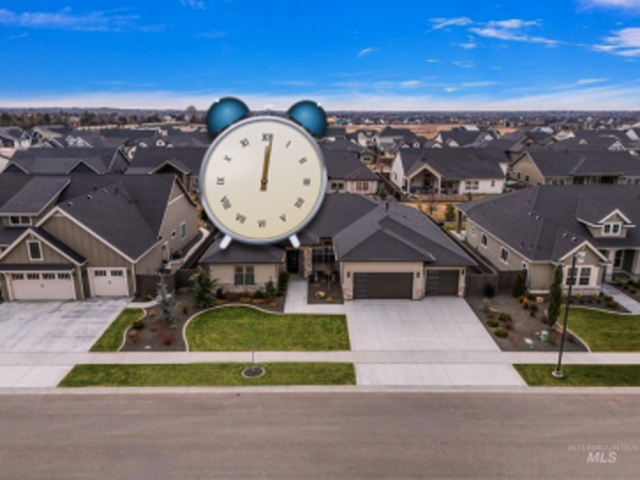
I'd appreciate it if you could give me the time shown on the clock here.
12:01
